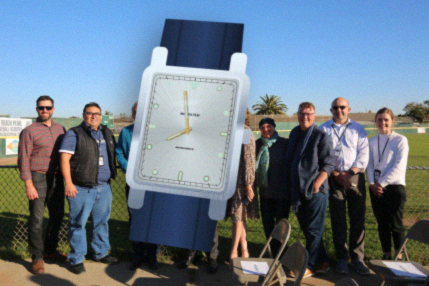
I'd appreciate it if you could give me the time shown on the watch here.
7:58
